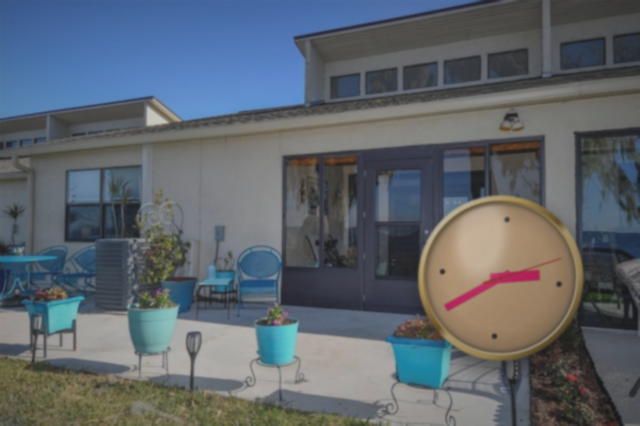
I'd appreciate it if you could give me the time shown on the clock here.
2:39:11
